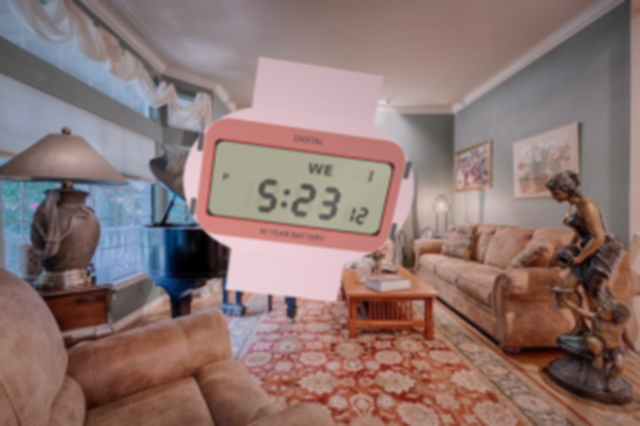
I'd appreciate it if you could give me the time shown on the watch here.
5:23:12
